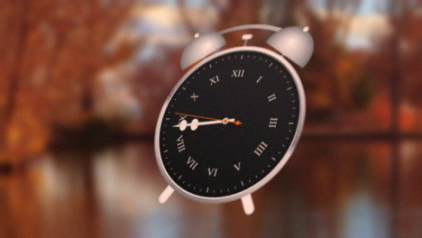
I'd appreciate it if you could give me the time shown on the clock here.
8:43:46
